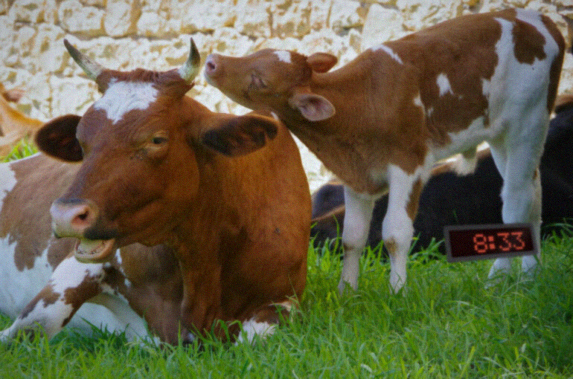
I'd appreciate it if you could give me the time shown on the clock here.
8:33
